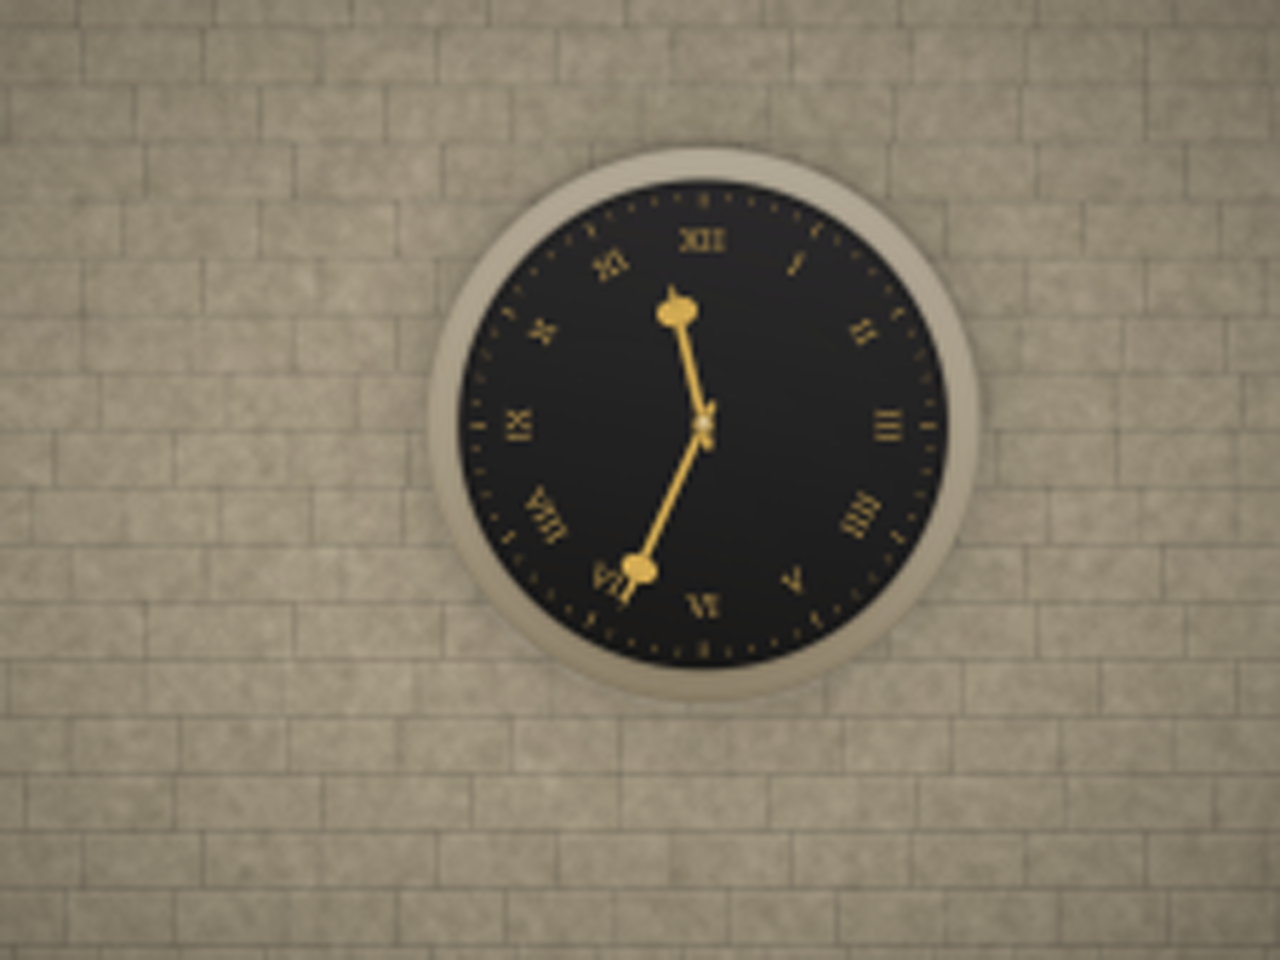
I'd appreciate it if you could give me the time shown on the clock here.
11:34
